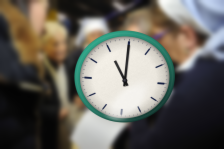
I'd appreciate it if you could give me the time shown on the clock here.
11:00
